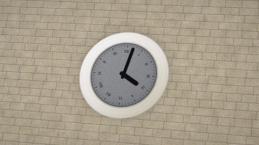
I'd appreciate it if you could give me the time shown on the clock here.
4:02
